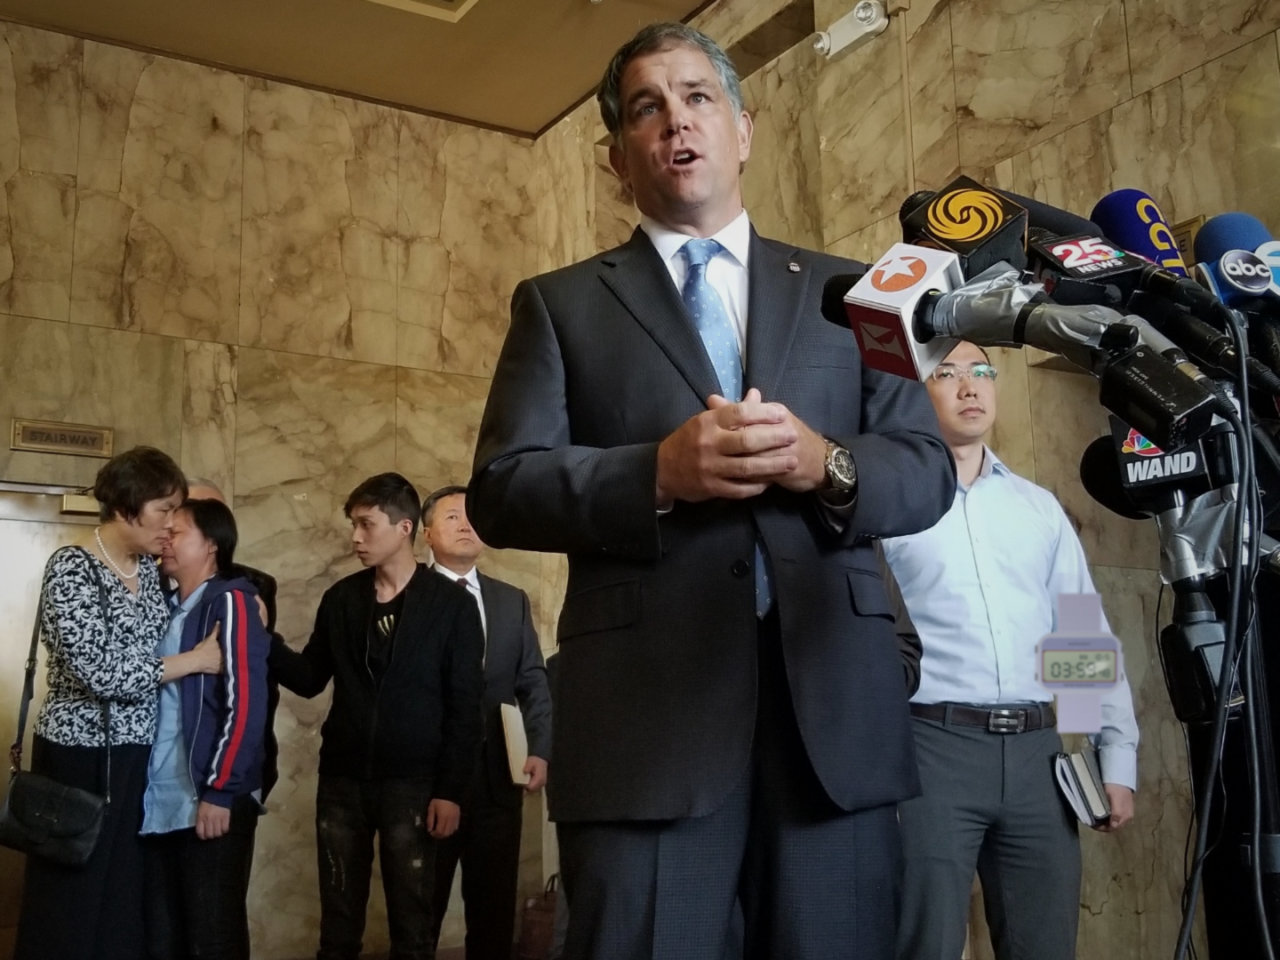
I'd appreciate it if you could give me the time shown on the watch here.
3:59
